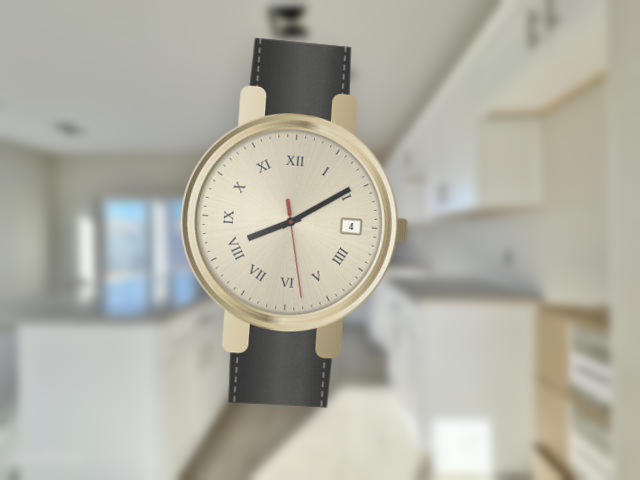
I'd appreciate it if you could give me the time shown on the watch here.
8:09:28
